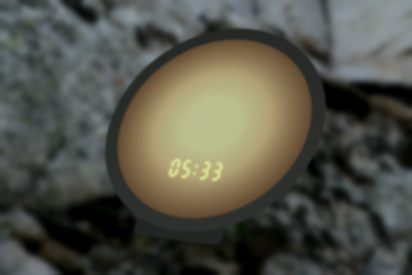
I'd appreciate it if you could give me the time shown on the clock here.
5:33
